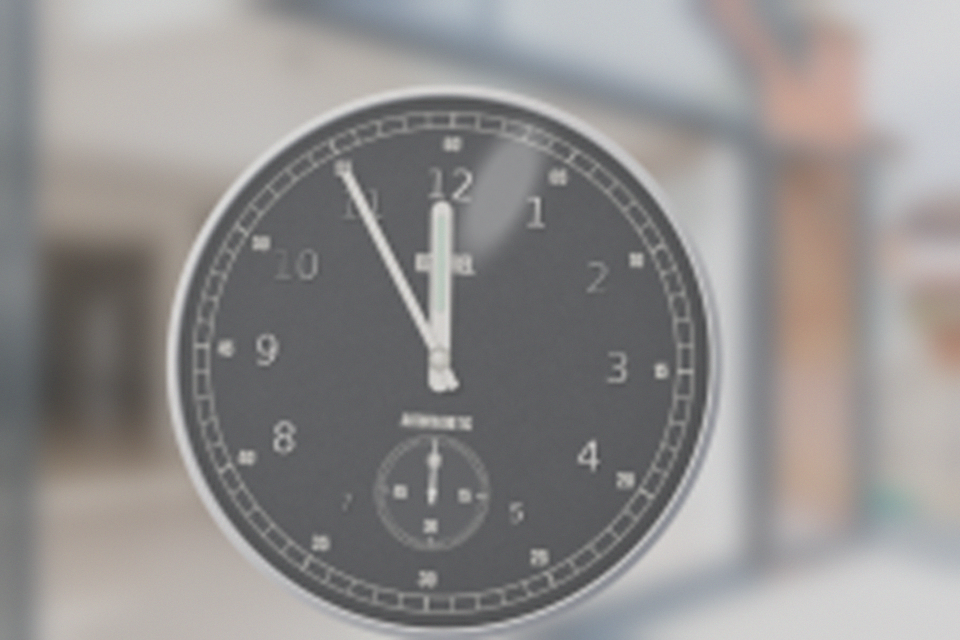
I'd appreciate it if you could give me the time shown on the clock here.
11:55
